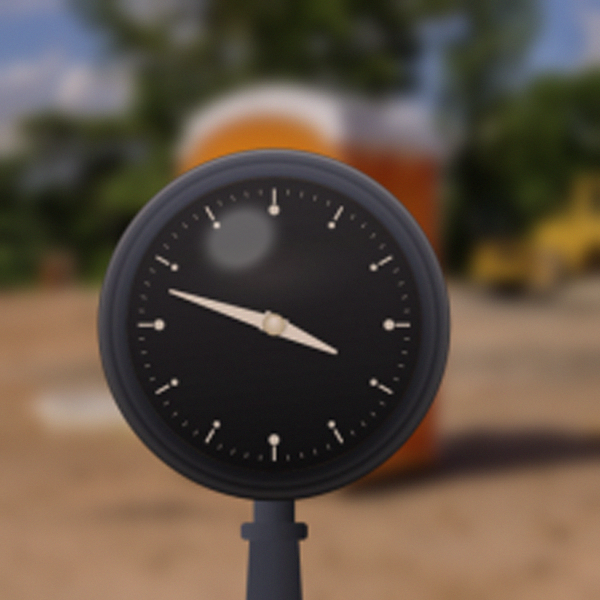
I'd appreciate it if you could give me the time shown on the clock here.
3:48
